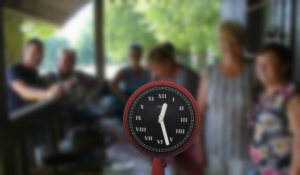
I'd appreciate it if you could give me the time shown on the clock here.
12:27
